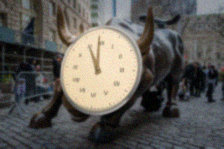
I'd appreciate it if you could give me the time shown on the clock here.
10:59
